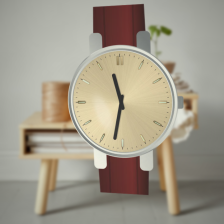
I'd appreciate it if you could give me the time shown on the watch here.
11:32
